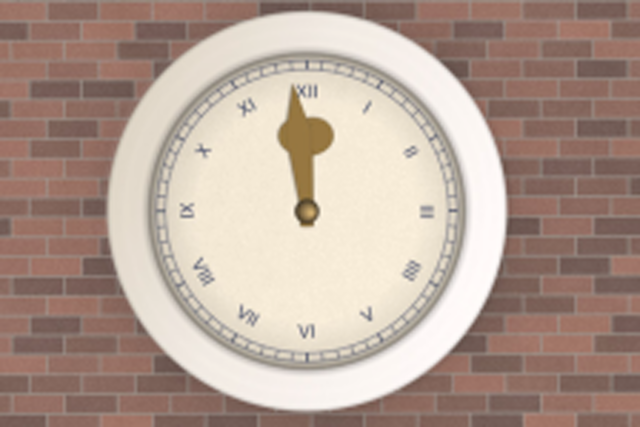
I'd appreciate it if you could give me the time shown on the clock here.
11:59
